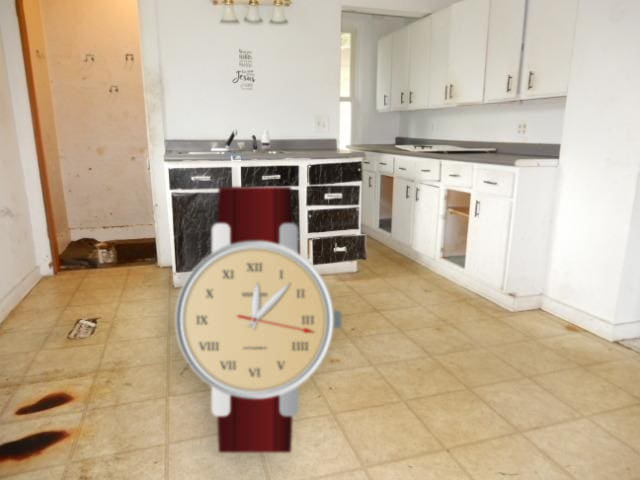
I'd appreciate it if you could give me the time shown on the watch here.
12:07:17
